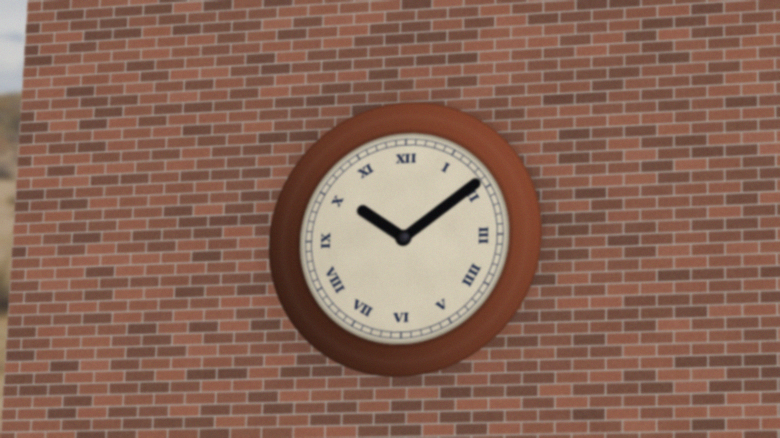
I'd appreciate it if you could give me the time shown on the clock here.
10:09
